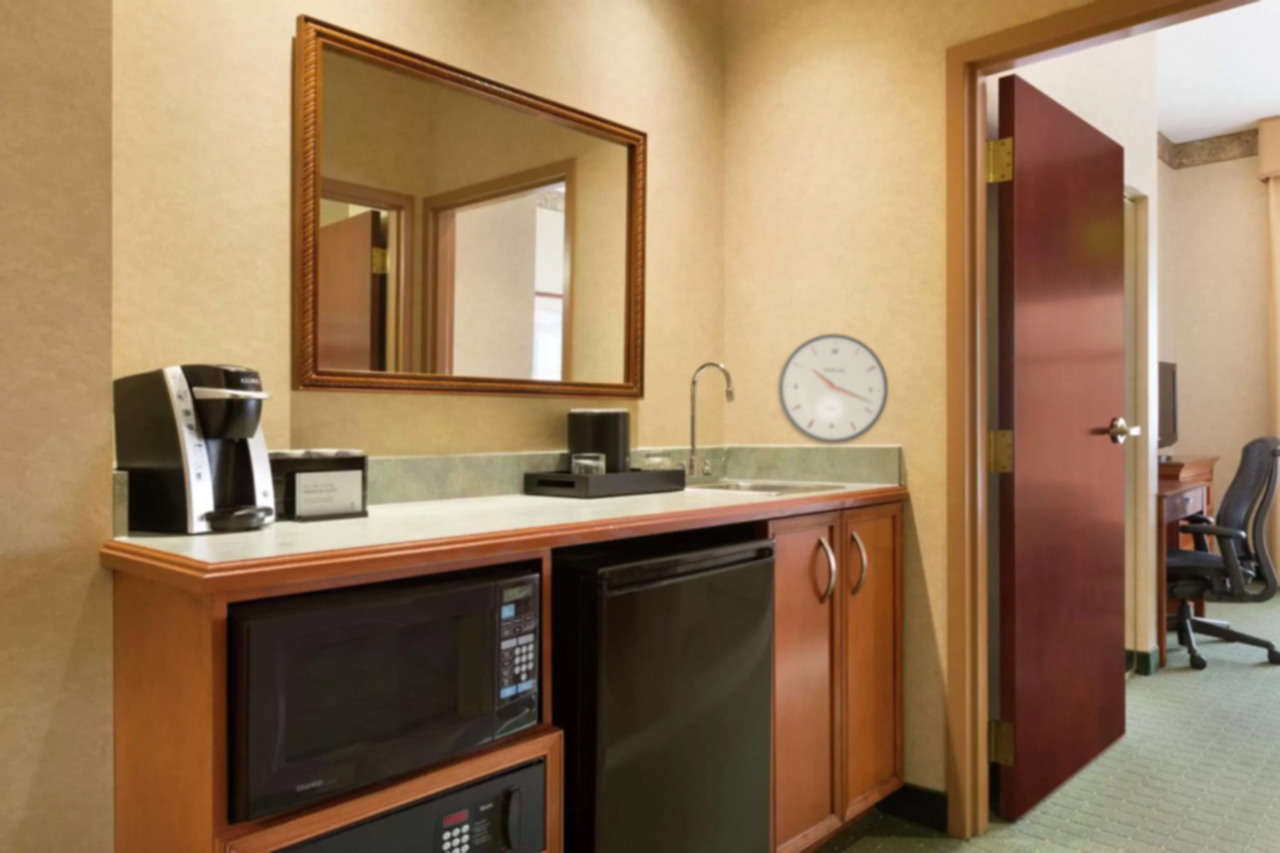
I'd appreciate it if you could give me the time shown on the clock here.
10:18
